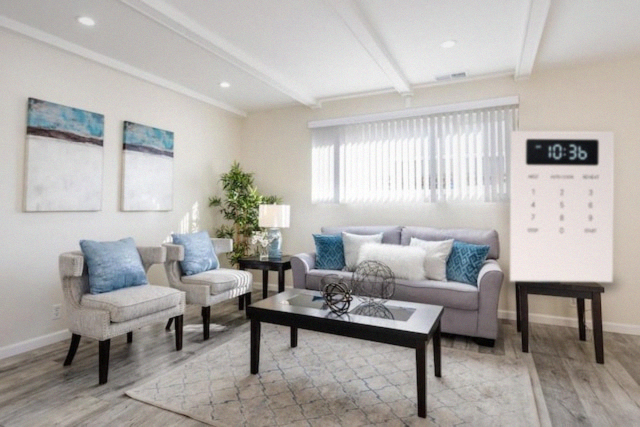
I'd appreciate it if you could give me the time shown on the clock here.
10:36
